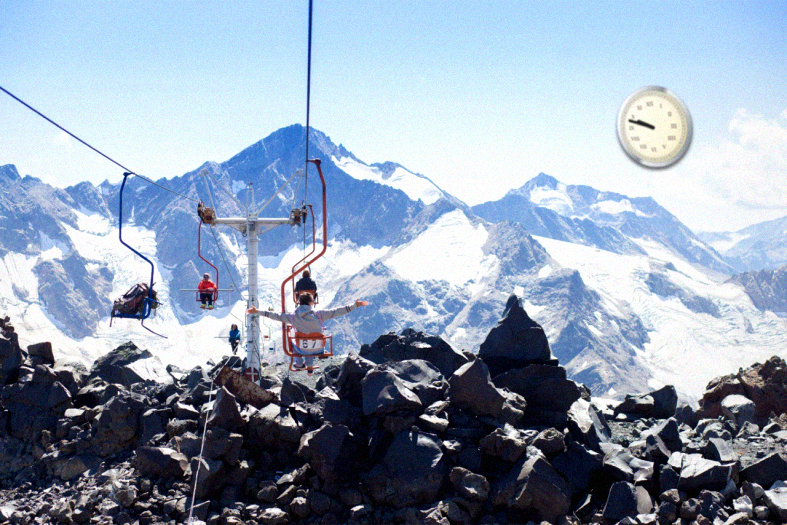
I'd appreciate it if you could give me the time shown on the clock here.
9:48
